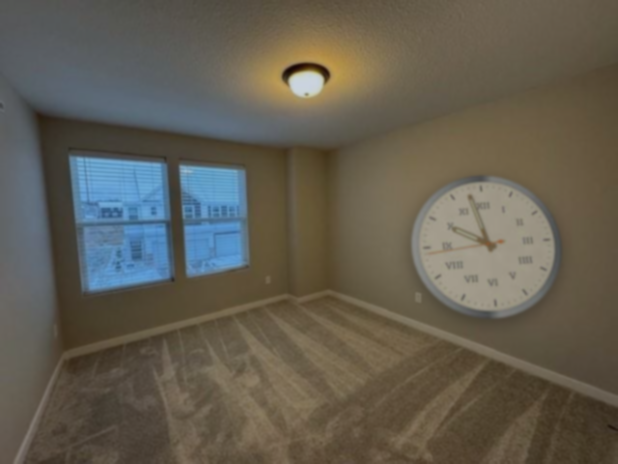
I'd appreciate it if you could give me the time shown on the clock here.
9:57:44
